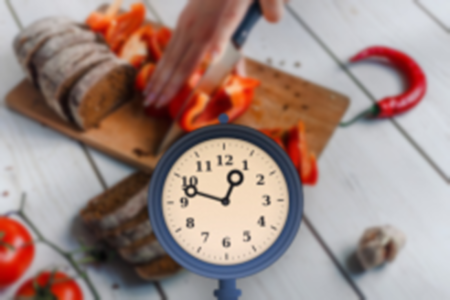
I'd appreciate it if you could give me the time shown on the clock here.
12:48
